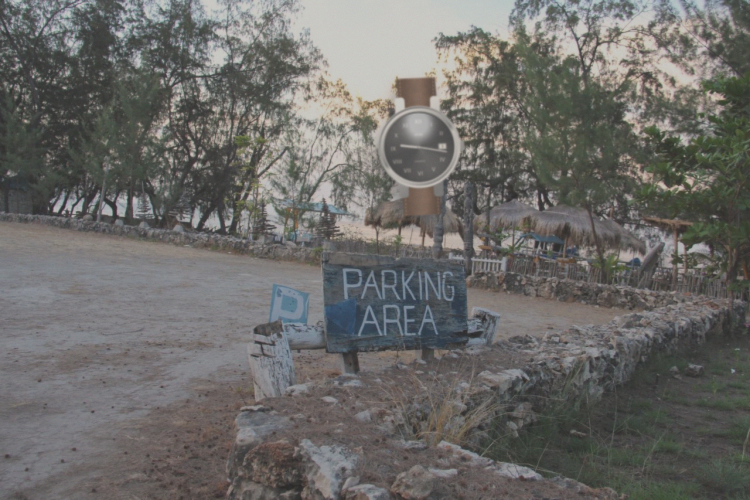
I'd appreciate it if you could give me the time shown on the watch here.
9:17
